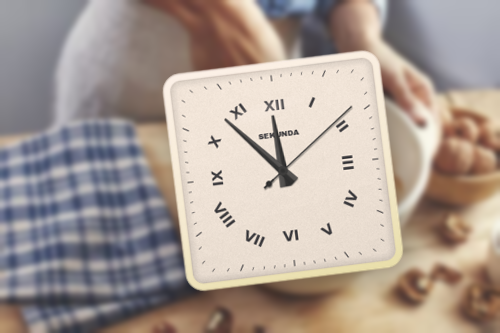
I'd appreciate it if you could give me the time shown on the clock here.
11:53:09
